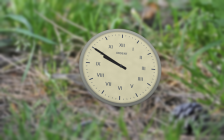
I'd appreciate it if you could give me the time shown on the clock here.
9:50
